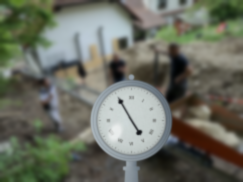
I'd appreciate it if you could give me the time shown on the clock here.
4:55
